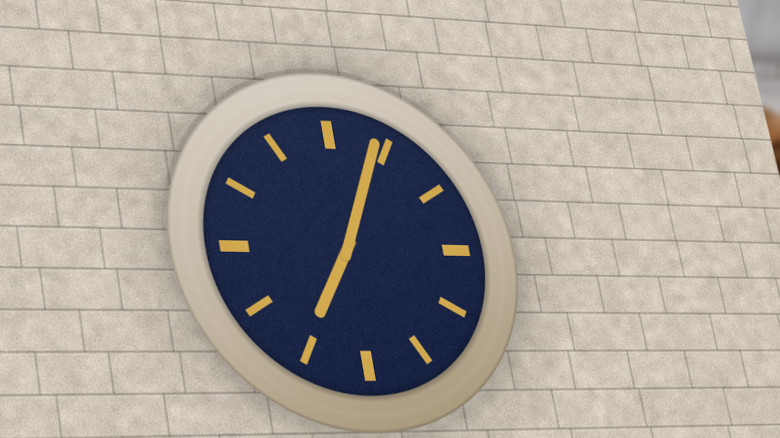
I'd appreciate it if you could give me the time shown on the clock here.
7:04
